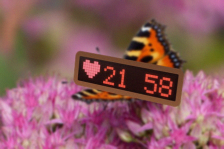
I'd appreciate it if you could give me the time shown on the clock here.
21:58
